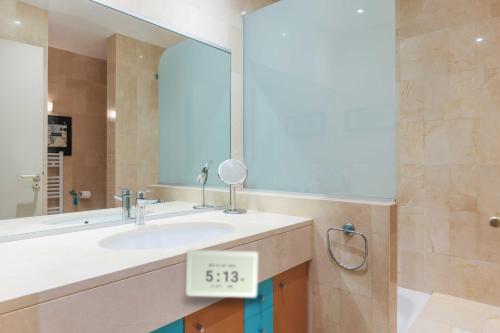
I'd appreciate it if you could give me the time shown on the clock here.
5:13
